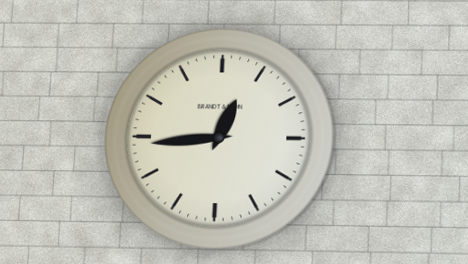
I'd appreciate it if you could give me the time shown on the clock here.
12:44
